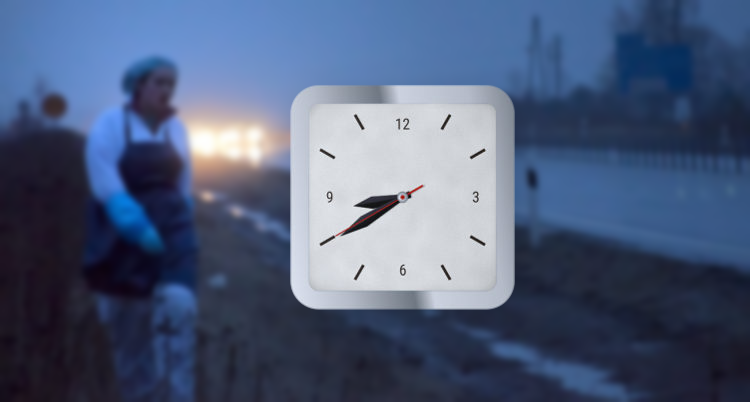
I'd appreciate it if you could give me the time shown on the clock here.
8:39:40
